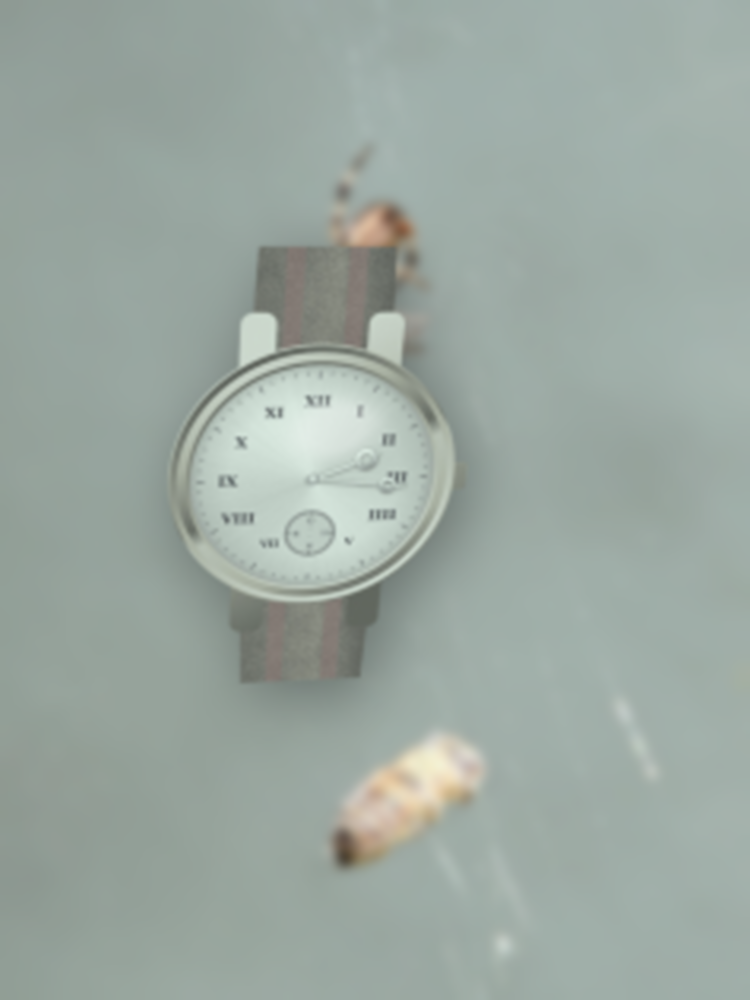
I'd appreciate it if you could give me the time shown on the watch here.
2:16
